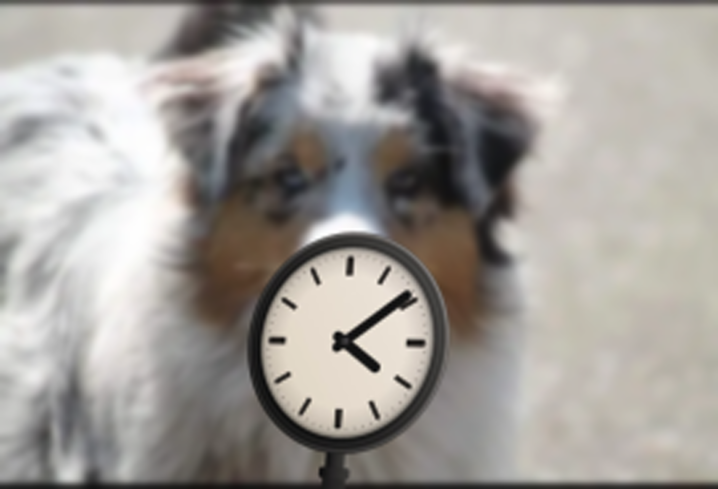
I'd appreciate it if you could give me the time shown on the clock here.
4:09
